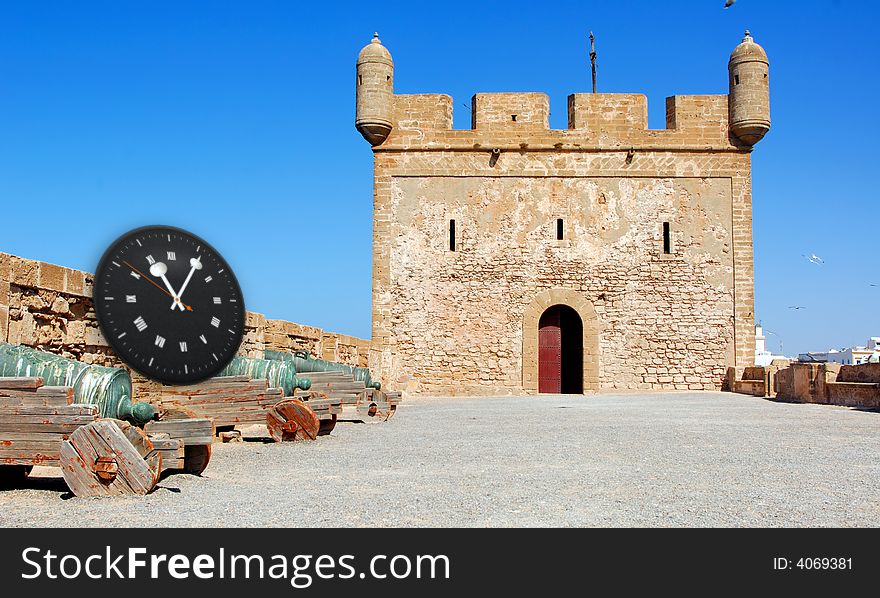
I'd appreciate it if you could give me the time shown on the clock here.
11:05:51
